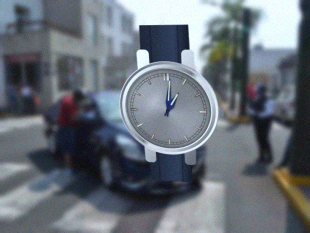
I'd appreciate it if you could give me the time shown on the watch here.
1:01
